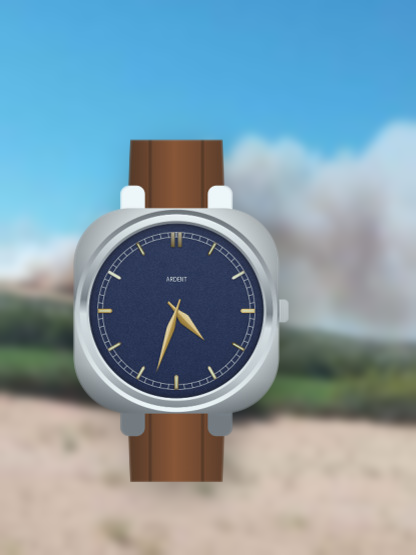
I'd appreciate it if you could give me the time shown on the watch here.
4:33
